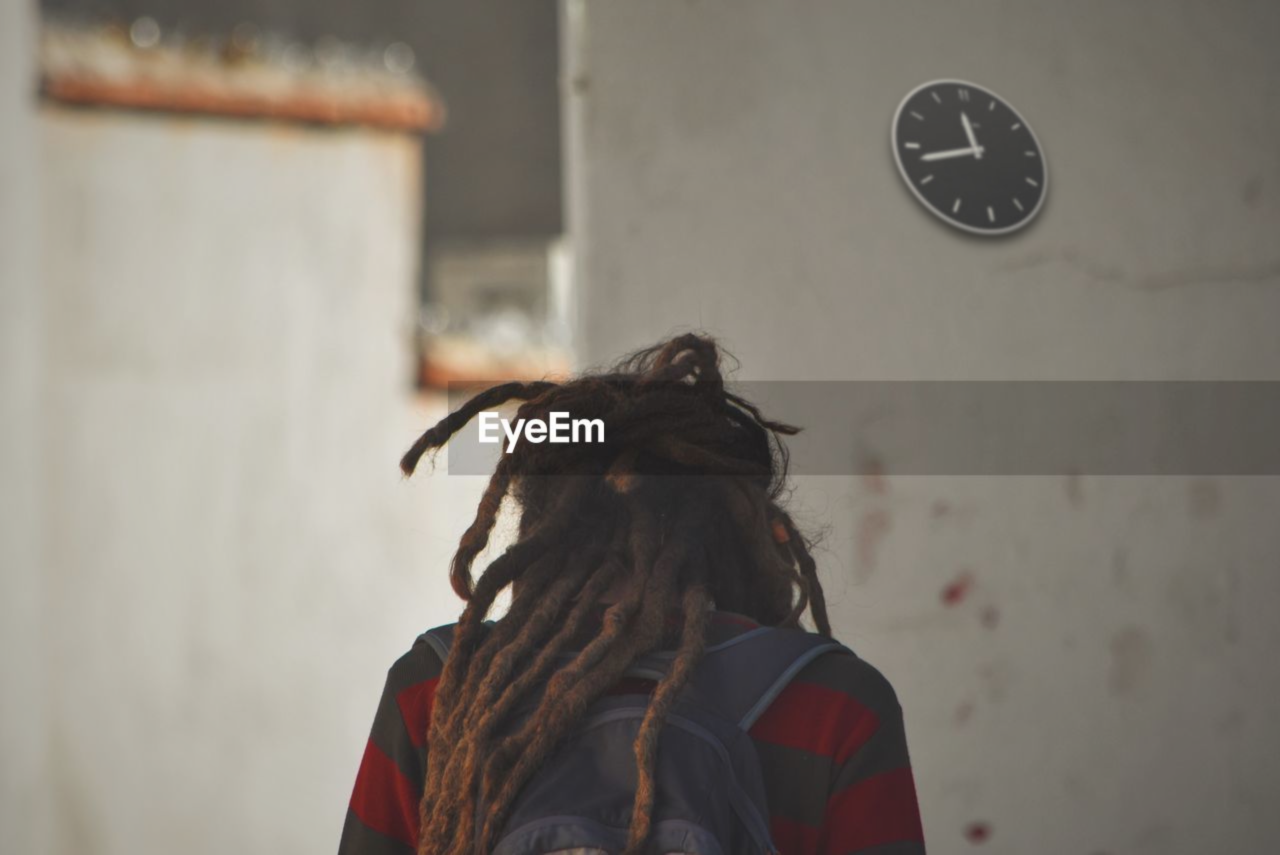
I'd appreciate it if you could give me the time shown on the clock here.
11:43
